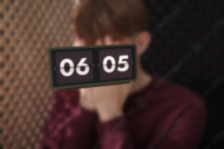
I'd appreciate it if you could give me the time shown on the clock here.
6:05
